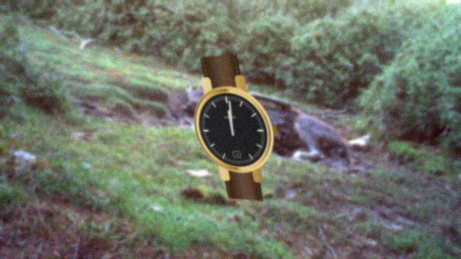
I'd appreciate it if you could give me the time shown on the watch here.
12:01
